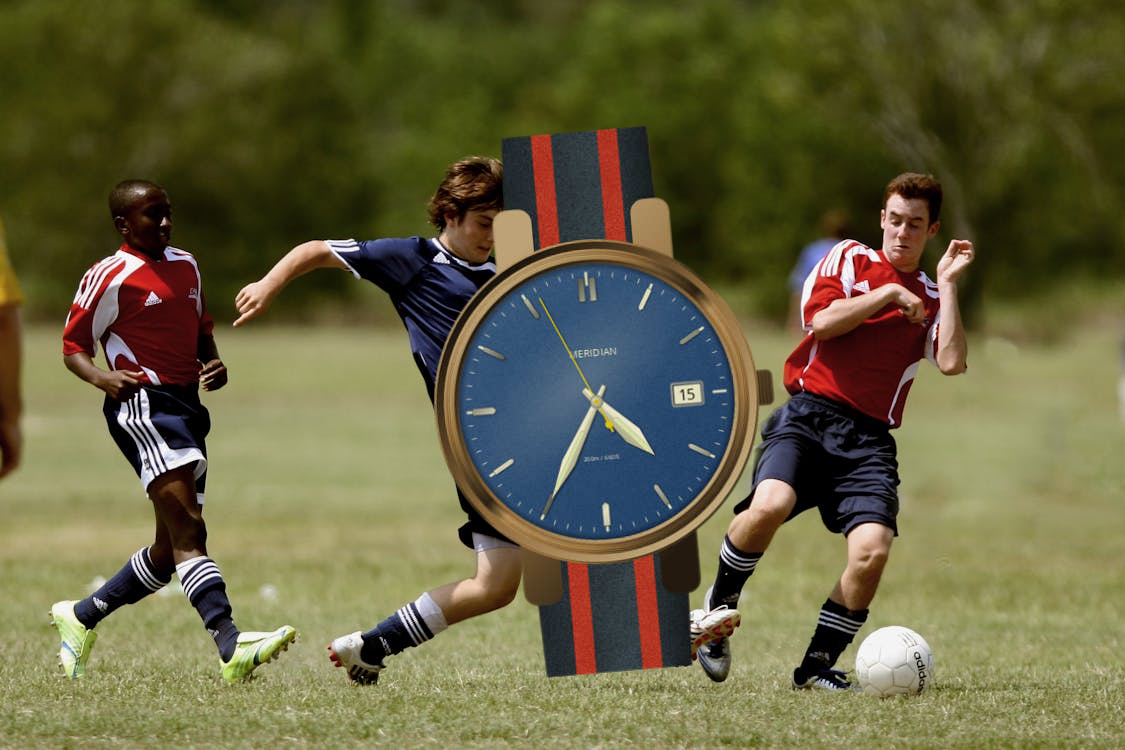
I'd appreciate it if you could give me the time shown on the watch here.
4:34:56
